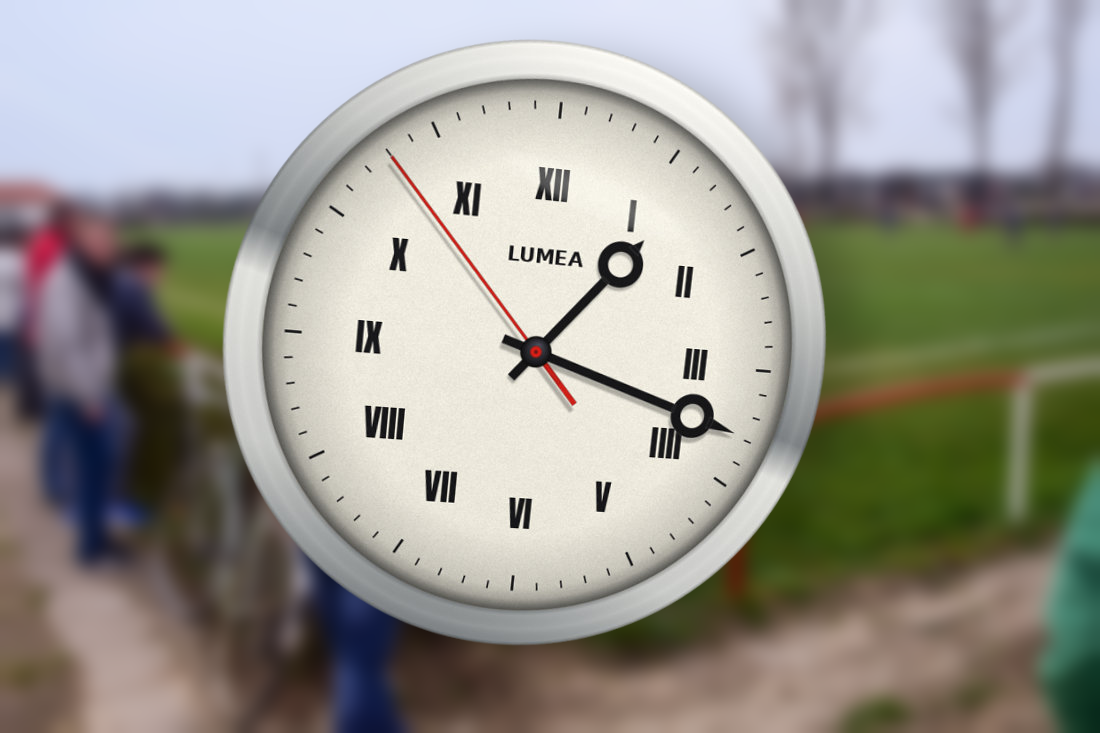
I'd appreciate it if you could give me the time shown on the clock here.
1:17:53
